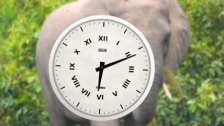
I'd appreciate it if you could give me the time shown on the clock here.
6:11
